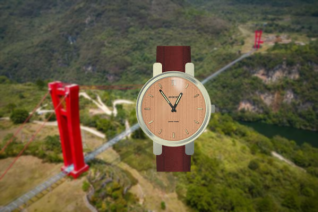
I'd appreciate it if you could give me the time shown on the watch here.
12:54
